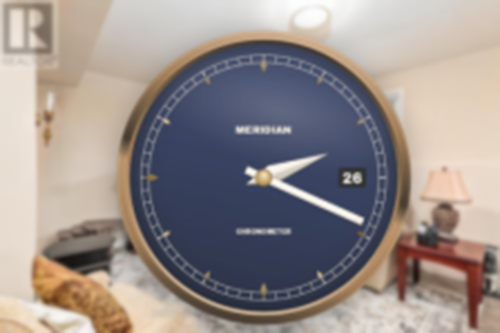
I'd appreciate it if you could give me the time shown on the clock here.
2:19
